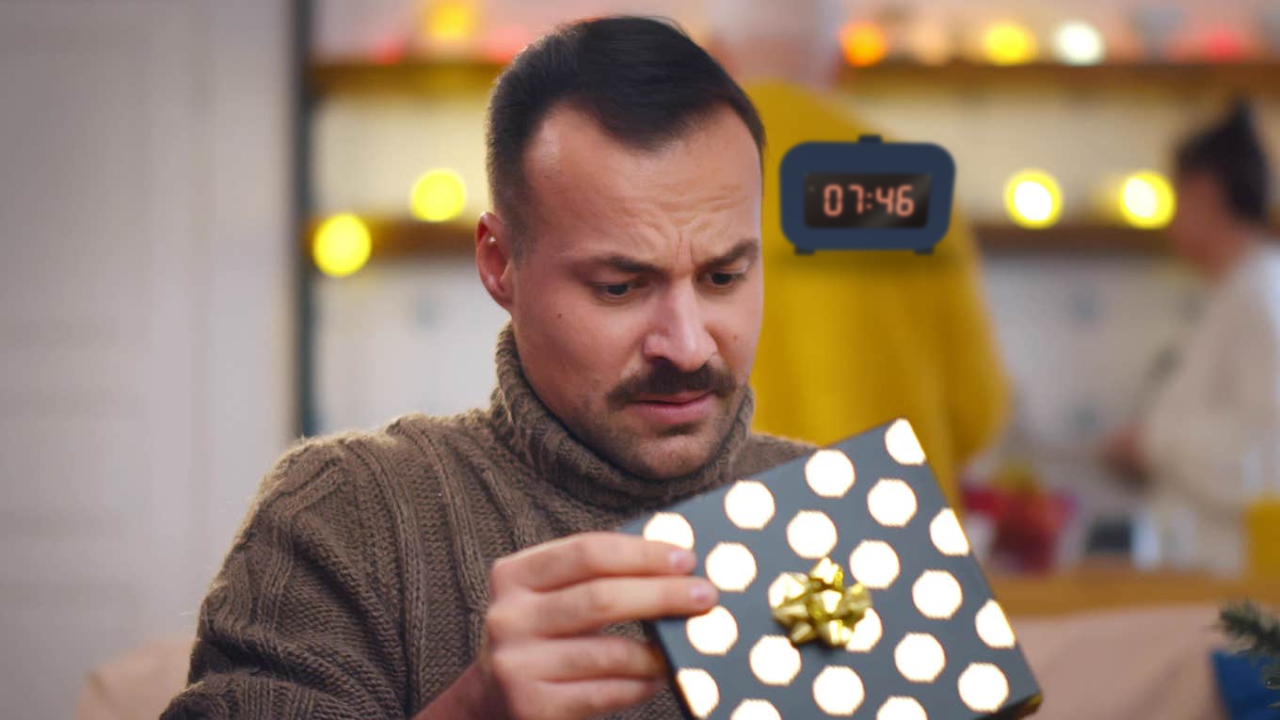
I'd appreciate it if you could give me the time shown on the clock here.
7:46
